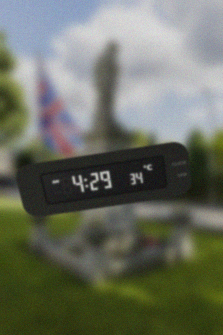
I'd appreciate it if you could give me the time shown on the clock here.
4:29
